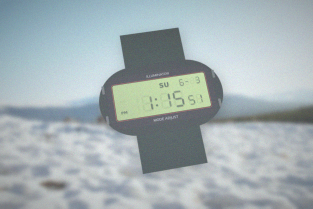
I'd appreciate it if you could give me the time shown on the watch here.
1:15:51
